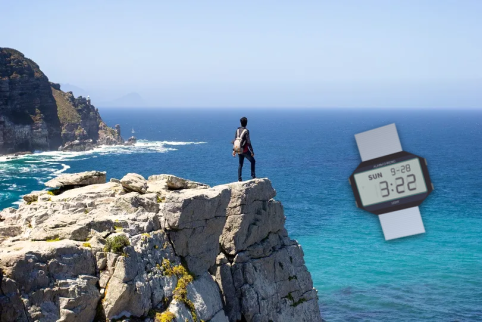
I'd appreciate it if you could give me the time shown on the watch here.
3:22
